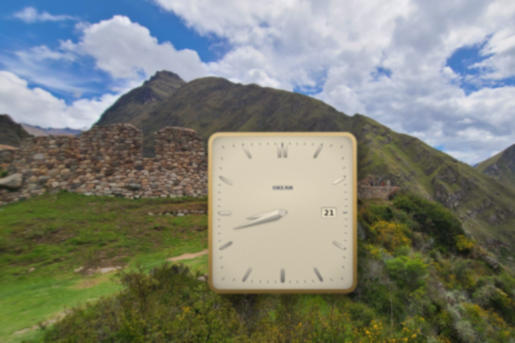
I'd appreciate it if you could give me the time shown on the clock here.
8:42
